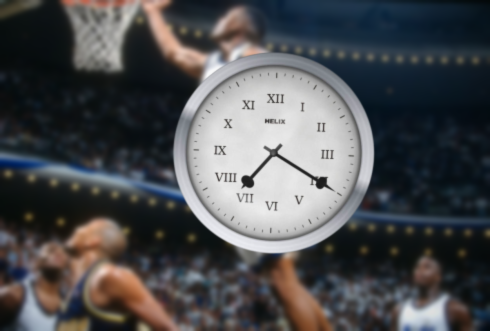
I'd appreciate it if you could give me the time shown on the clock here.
7:20
